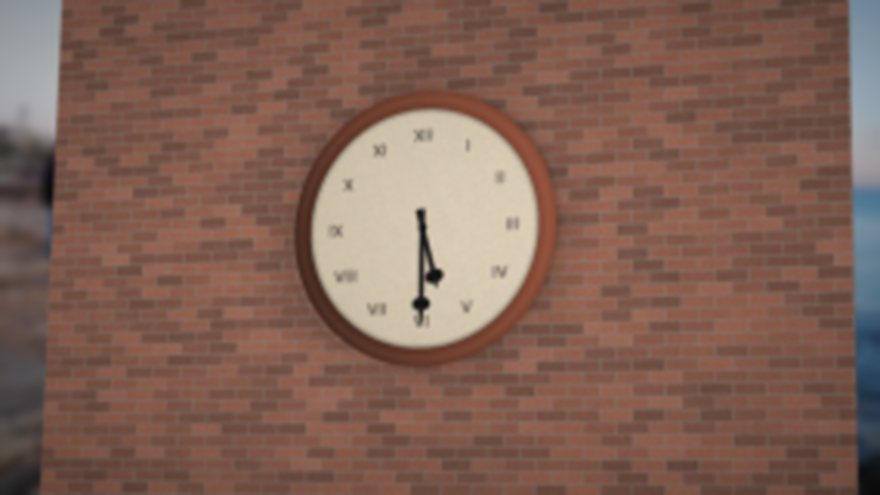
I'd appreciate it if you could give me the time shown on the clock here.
5:30
